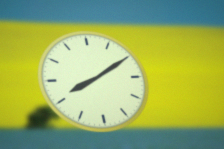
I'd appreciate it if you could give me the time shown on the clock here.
8:10
